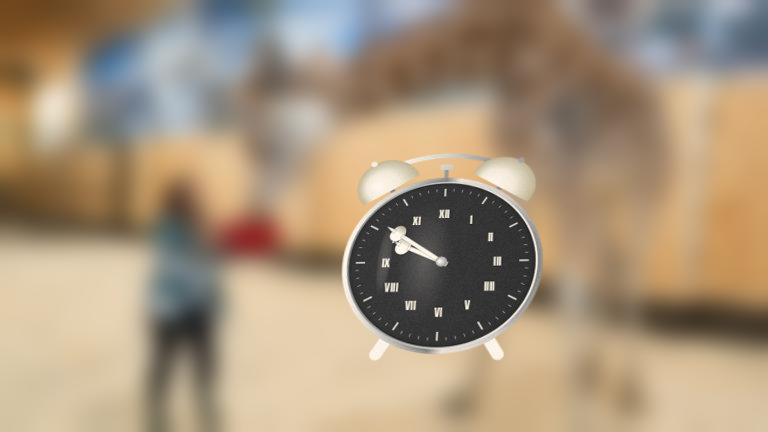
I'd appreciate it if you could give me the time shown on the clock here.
9:51
